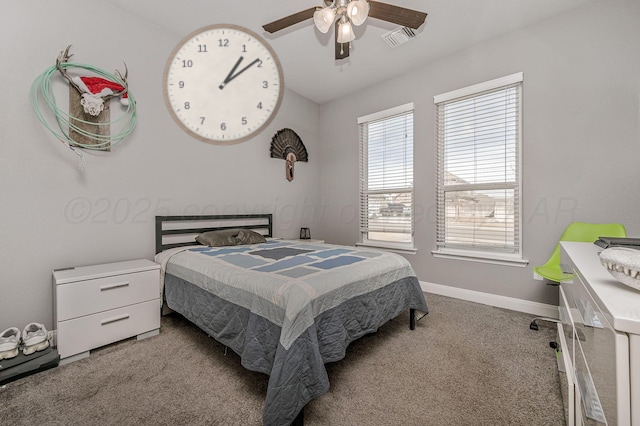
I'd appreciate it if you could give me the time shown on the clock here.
1:09
